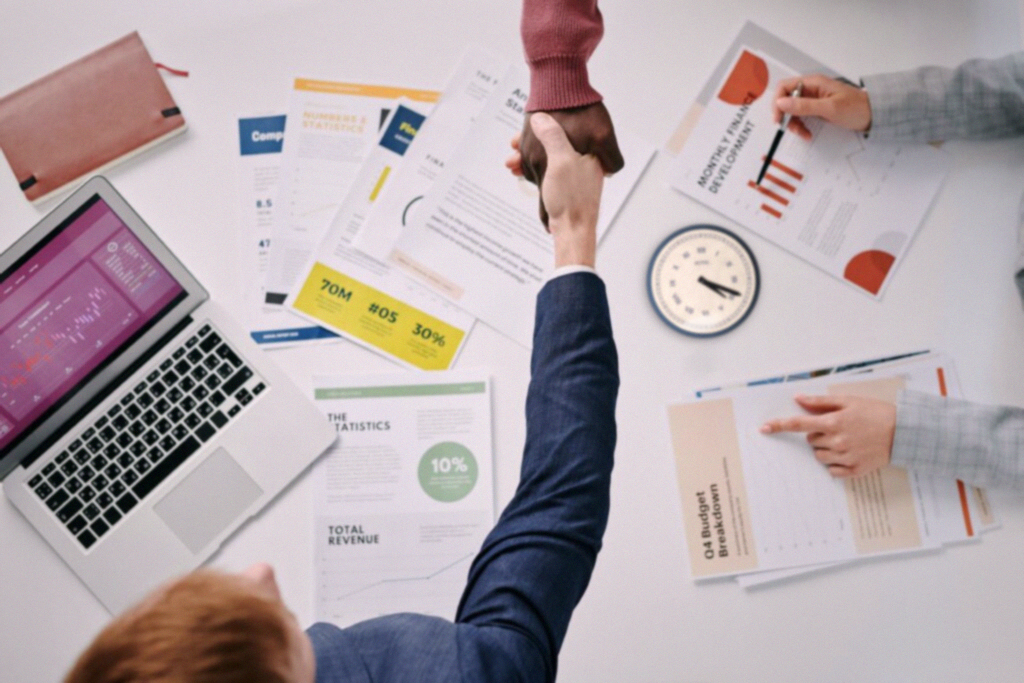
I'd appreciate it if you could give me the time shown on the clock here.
4:19
